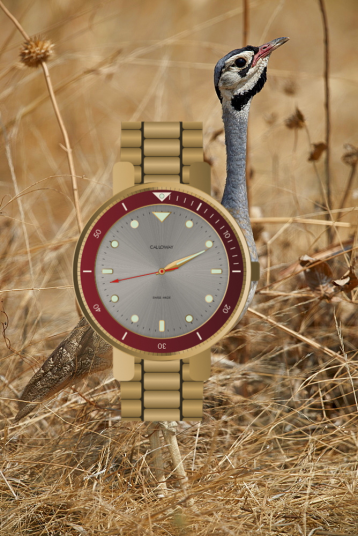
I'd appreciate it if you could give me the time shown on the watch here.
2:10:43
